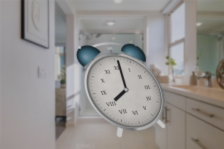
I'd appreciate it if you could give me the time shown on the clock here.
8:01
